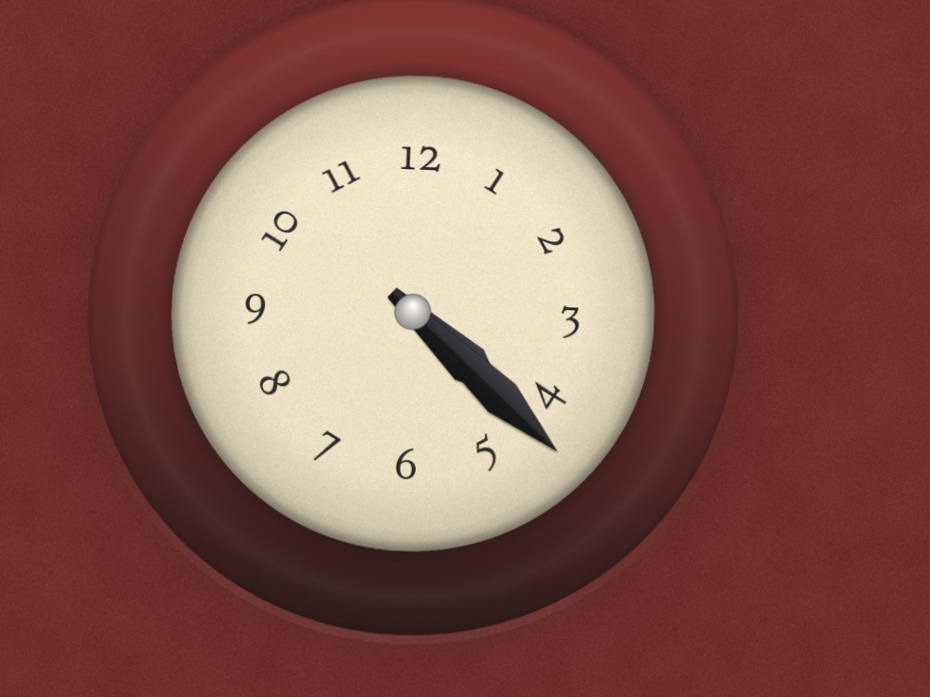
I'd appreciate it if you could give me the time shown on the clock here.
4:22
